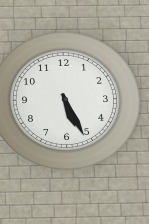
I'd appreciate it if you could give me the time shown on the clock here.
5:26
